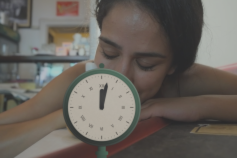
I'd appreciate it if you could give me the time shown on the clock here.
12:02
